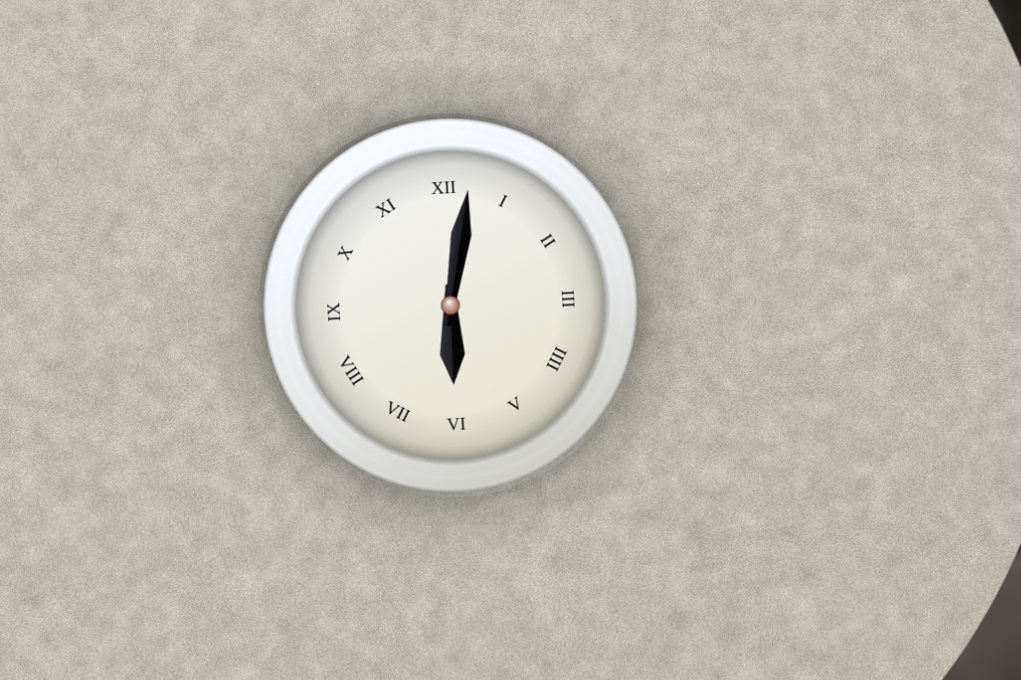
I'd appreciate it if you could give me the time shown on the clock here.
6:02
